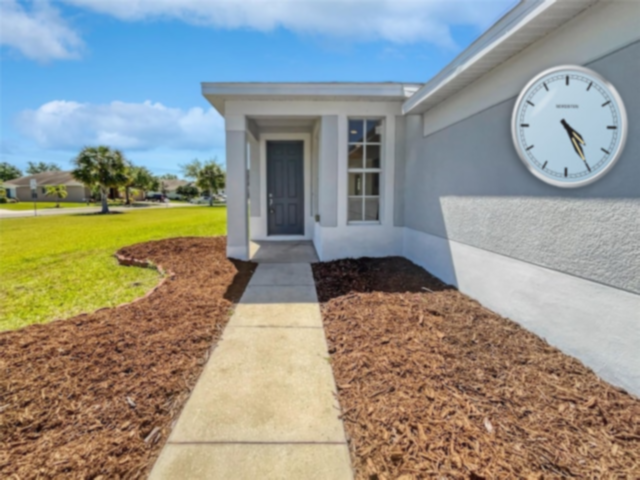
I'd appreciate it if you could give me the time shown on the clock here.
4:25
